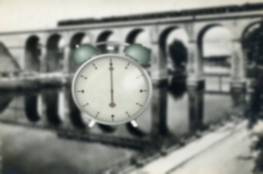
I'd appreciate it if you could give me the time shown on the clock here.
6:00
